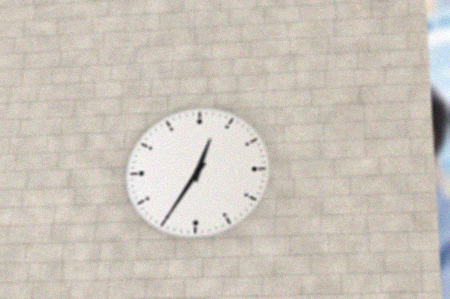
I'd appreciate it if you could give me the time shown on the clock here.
12:35
